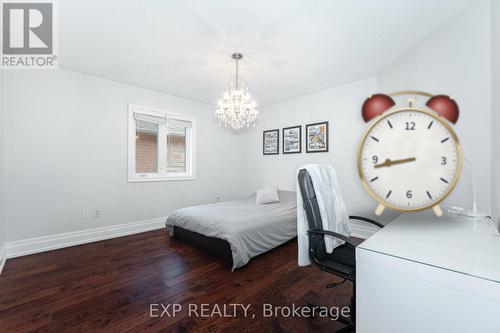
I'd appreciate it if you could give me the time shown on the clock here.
8:43
